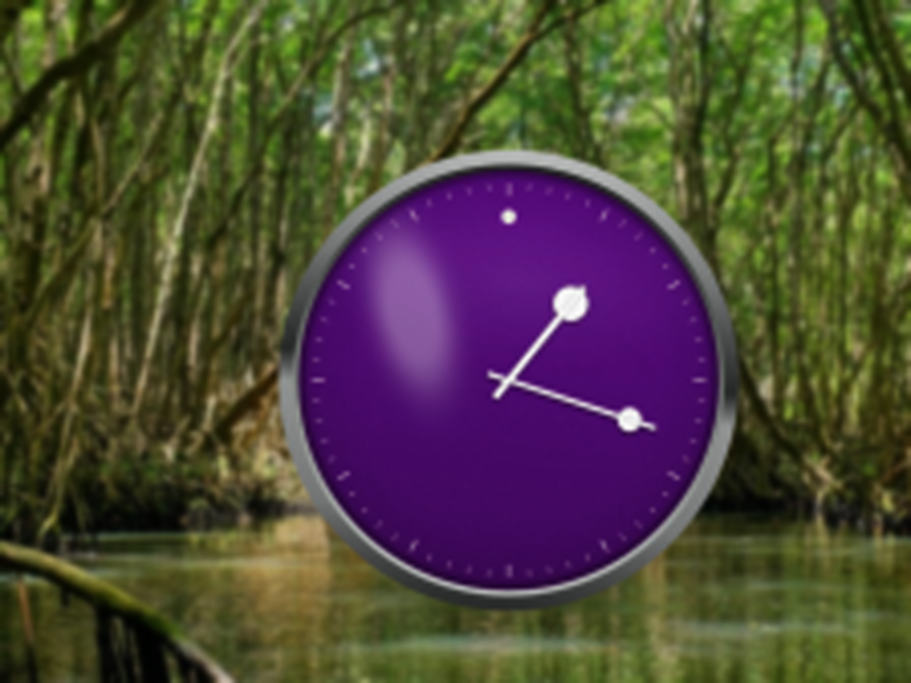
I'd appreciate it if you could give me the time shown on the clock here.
1:18
